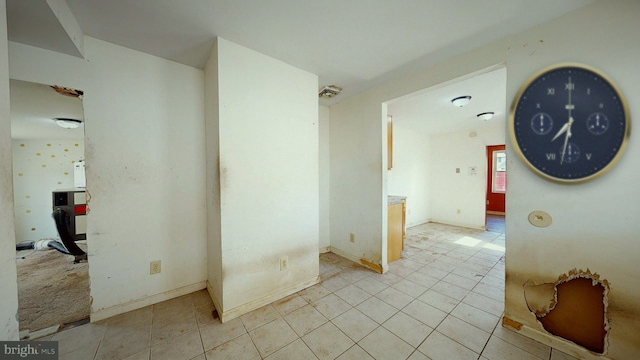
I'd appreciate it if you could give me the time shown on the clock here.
7:32
